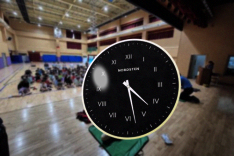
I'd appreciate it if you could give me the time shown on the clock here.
4:28
